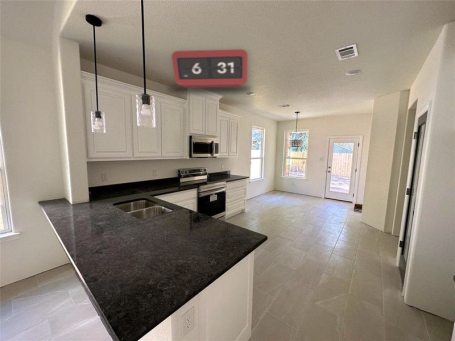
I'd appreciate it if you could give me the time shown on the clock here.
6:31
